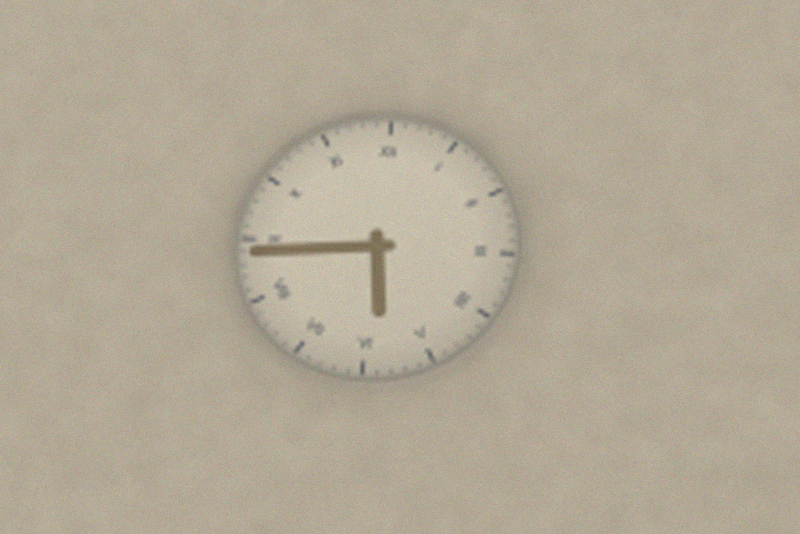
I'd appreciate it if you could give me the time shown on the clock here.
5:44
